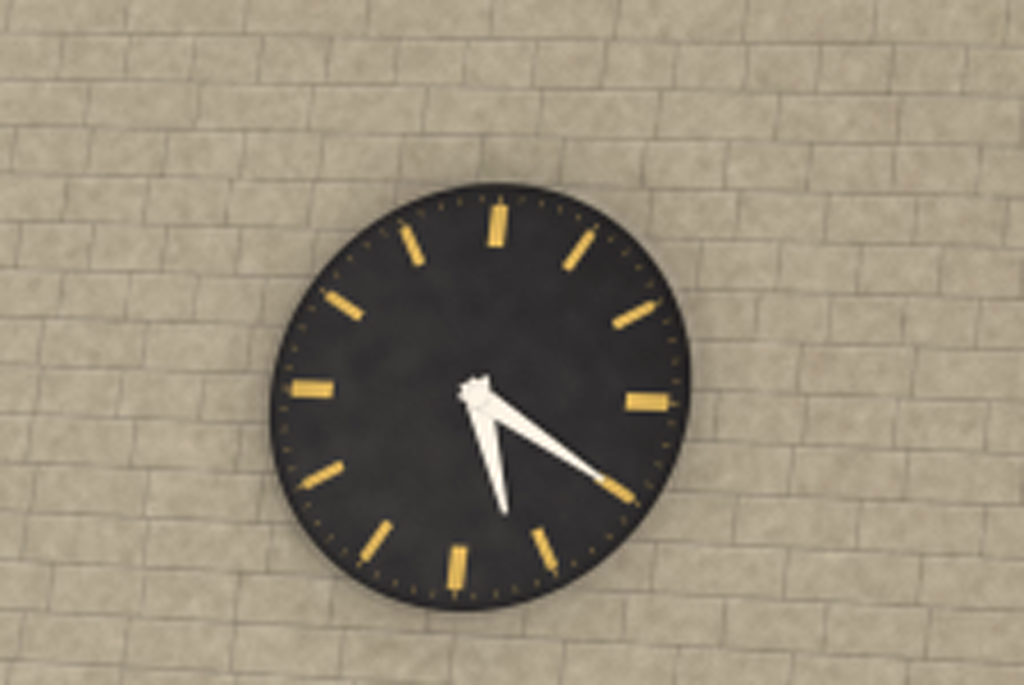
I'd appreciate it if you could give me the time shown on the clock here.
5:20
